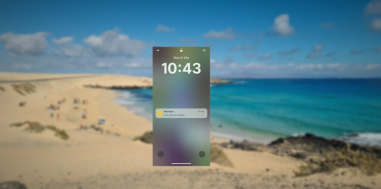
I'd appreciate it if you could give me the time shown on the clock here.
10:43
